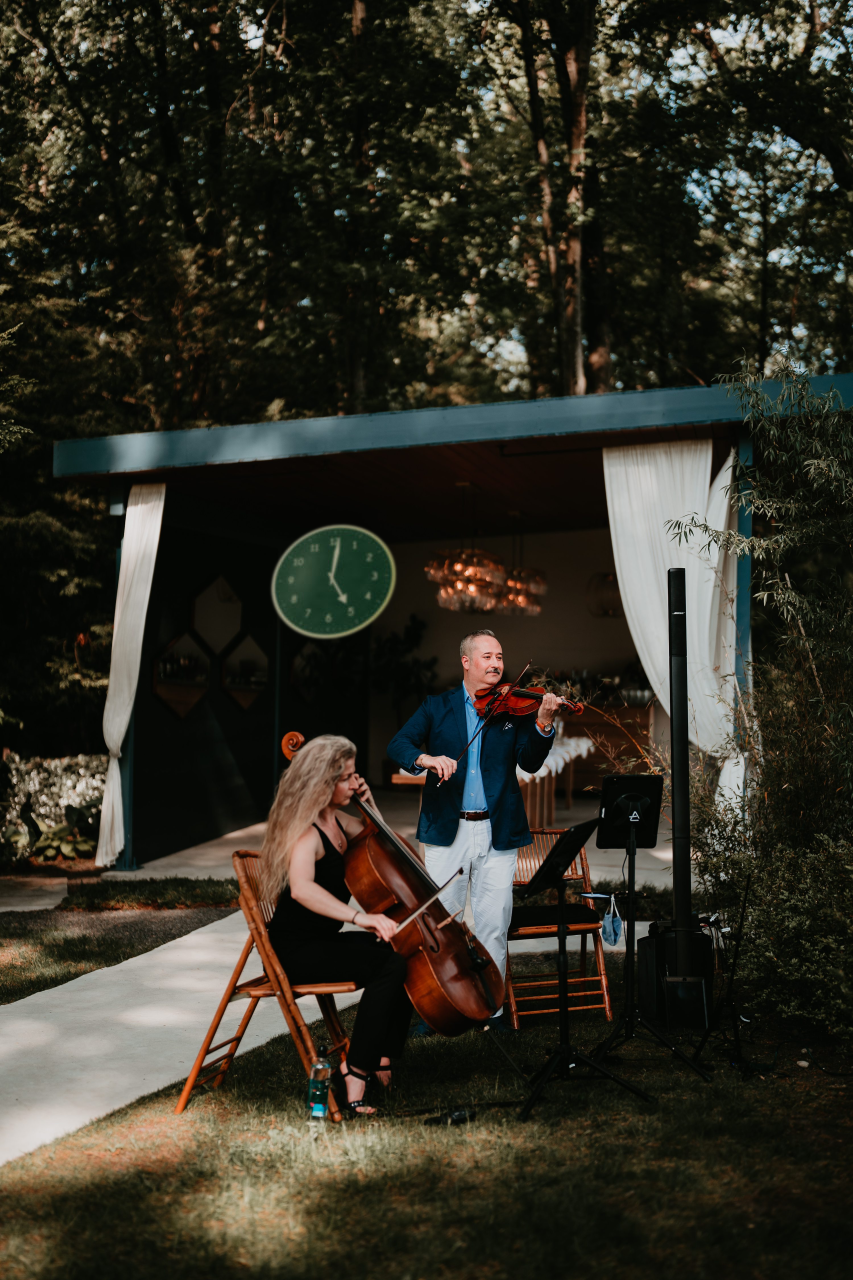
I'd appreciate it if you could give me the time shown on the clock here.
5:01
